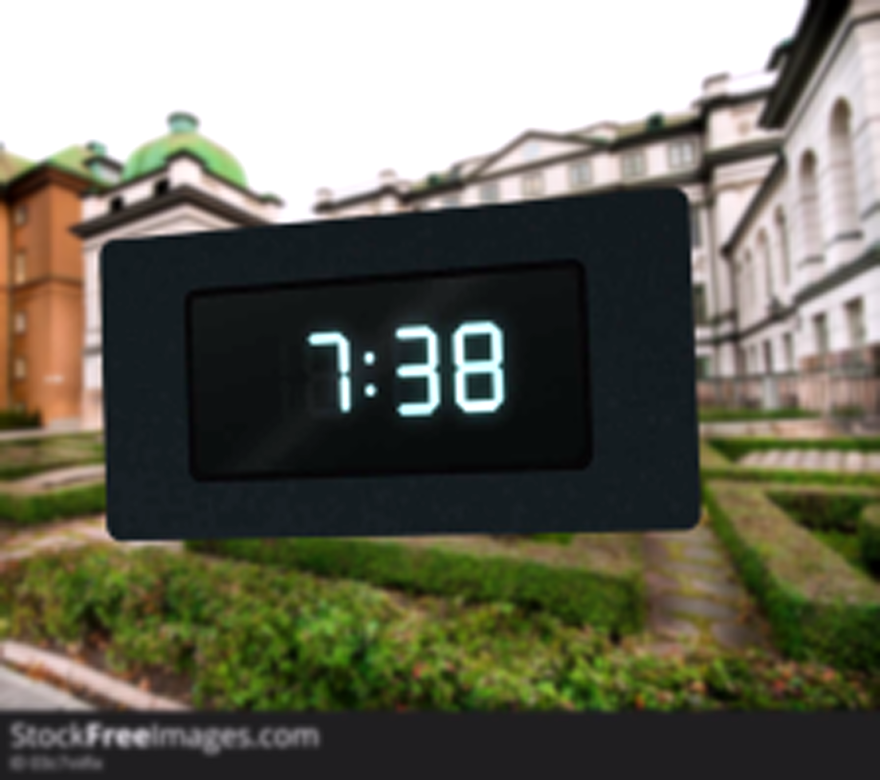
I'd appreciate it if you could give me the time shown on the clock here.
7:38
